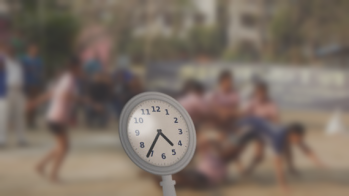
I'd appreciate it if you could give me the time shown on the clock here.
4:36
